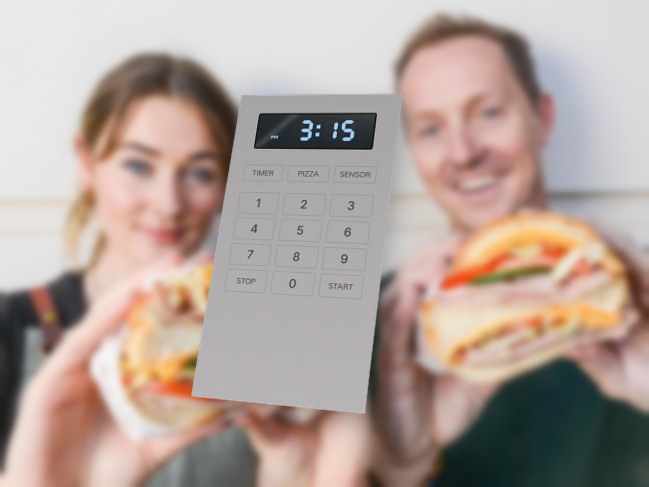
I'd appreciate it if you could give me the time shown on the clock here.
3:15
